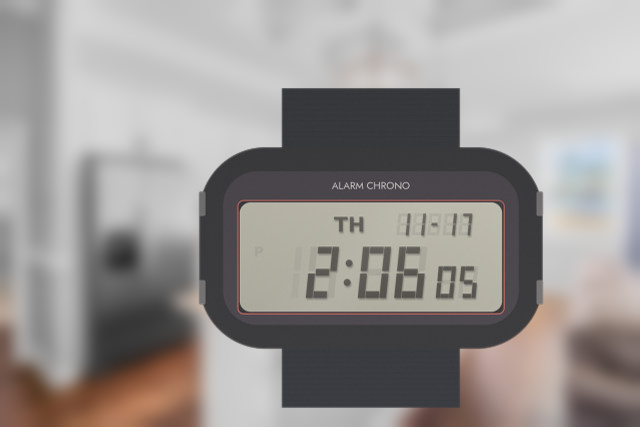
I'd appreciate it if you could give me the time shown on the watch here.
2:06:05
